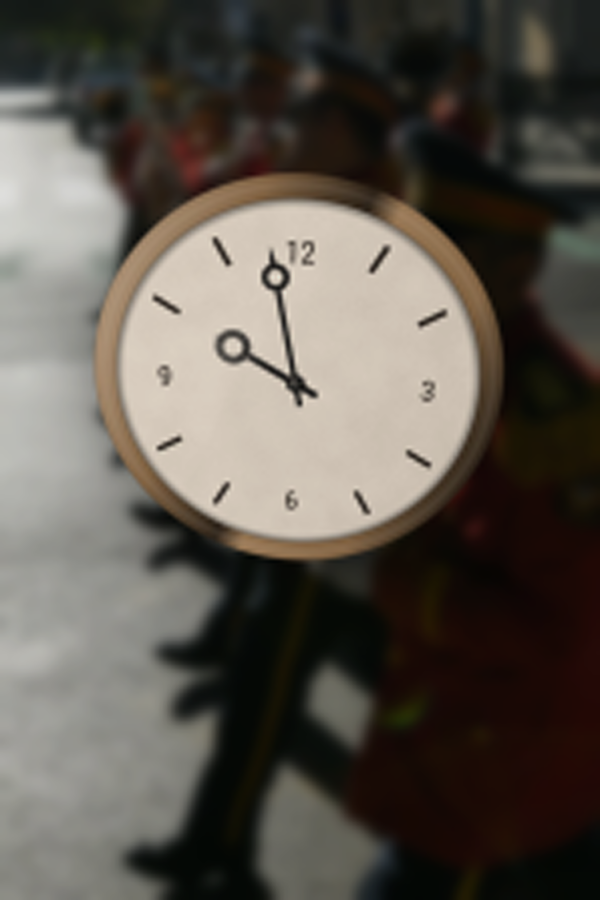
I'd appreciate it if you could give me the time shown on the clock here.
9:58
